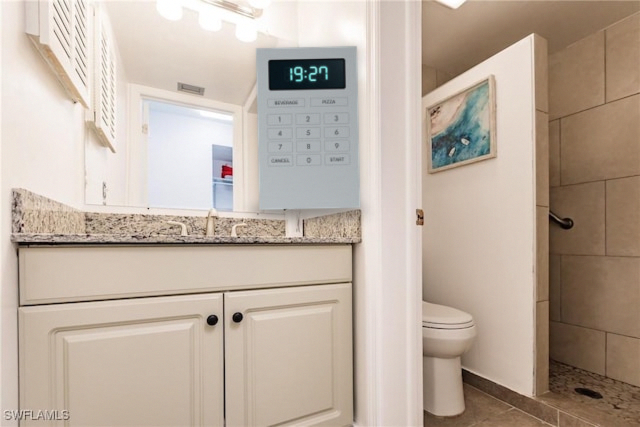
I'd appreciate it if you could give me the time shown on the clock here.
19:27
